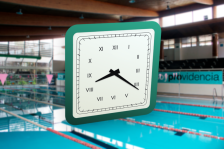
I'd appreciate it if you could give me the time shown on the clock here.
8:21
